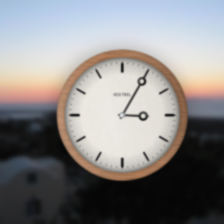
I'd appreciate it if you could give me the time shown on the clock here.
3:05
